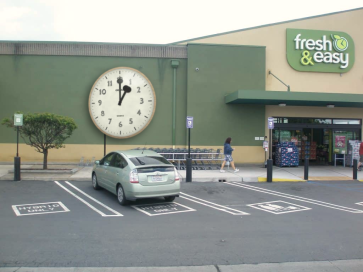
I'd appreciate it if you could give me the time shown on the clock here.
1:00
